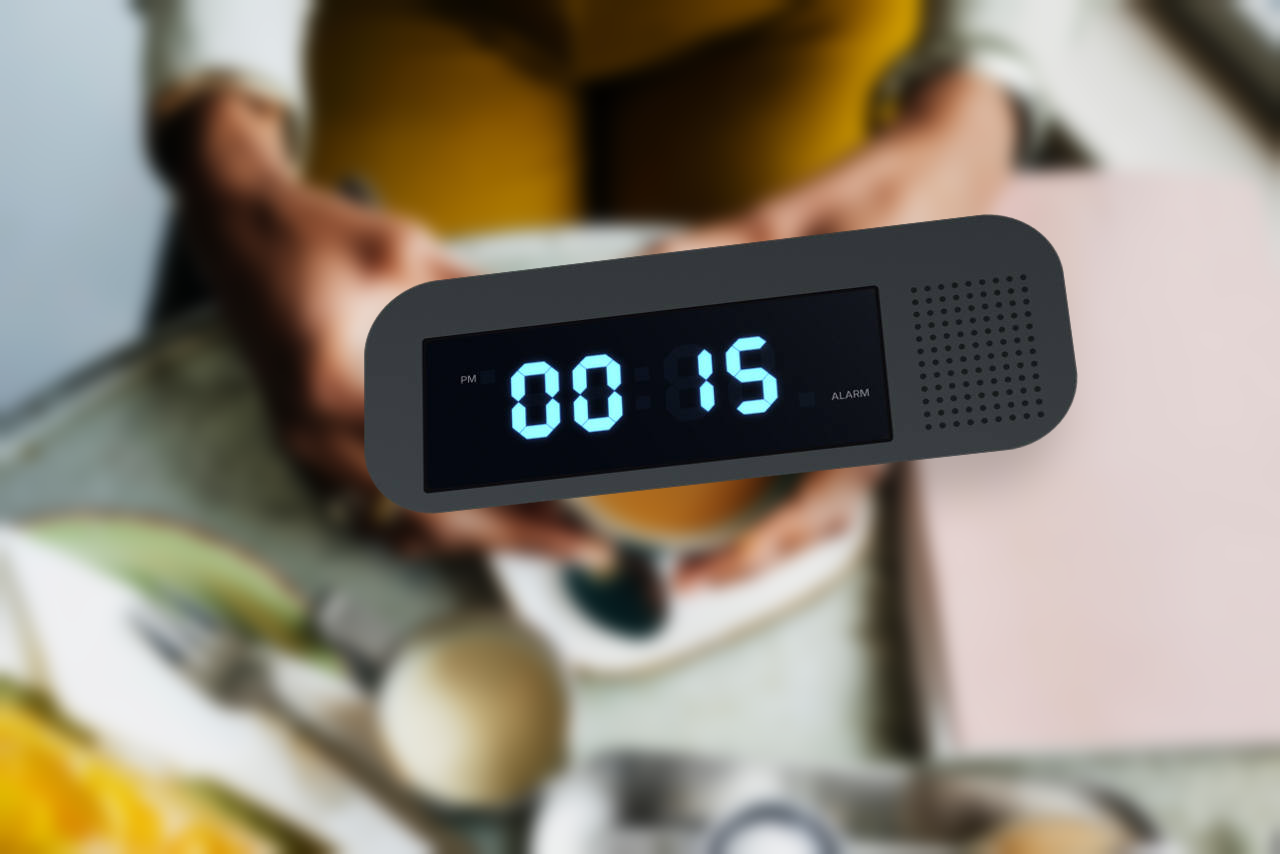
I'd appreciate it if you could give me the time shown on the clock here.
0:15
